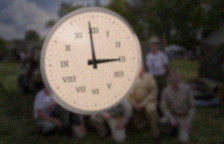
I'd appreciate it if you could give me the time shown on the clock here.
2:59
